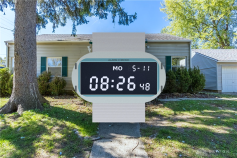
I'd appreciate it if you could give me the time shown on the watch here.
8:26:48
